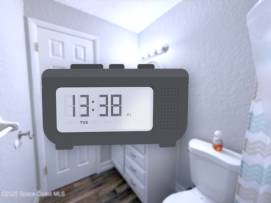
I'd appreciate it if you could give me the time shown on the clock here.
13:38
